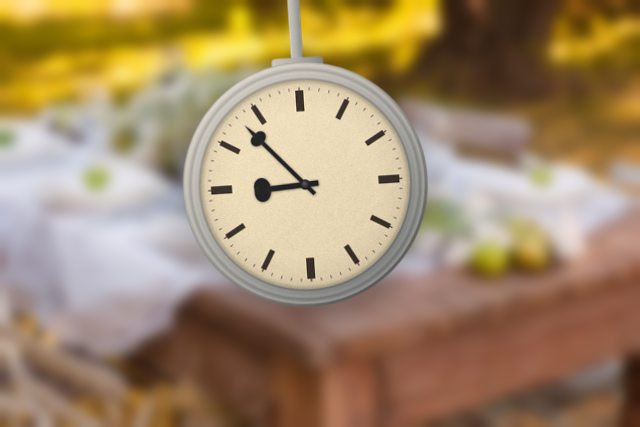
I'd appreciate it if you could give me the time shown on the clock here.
8:53
